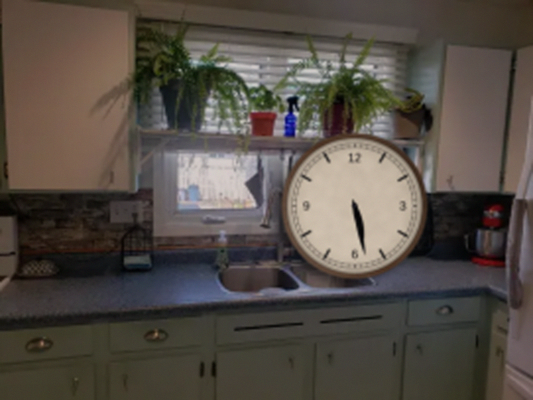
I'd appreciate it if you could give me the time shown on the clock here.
5:28
